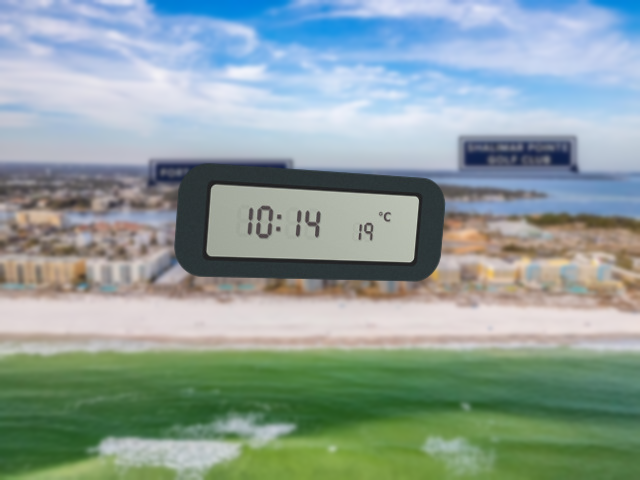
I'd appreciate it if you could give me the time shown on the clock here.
10:14
